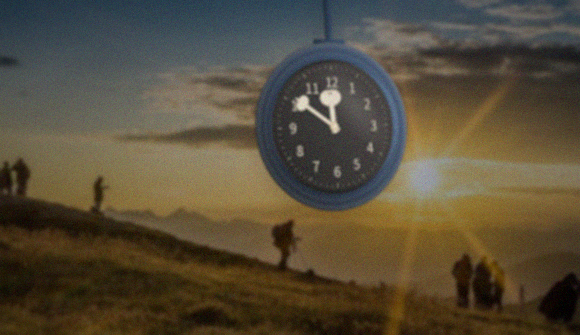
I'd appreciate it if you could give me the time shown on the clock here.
11:51
